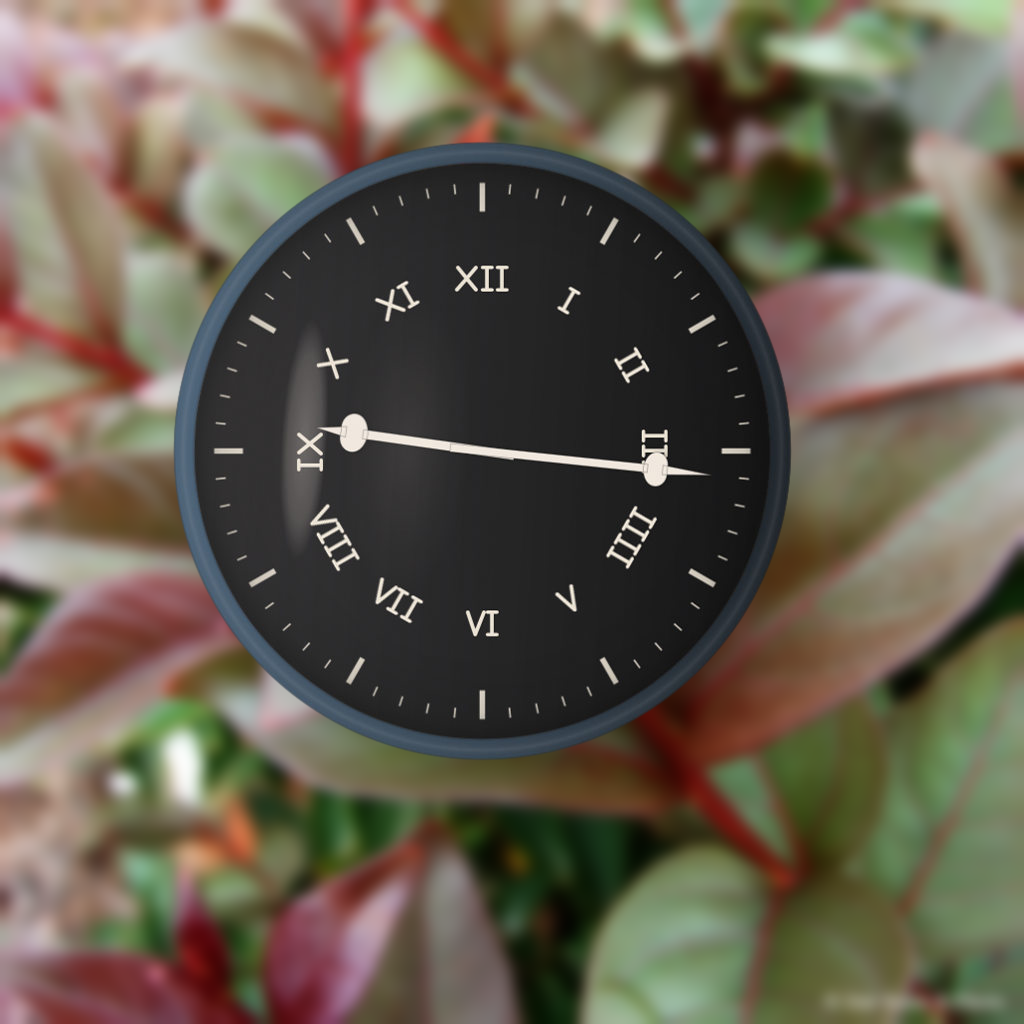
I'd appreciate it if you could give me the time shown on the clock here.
9:16
